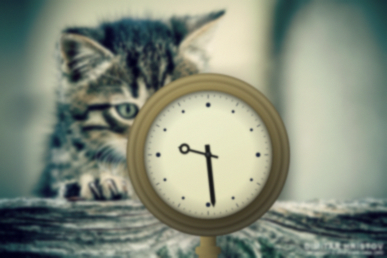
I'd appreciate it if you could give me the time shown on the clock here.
9:29
